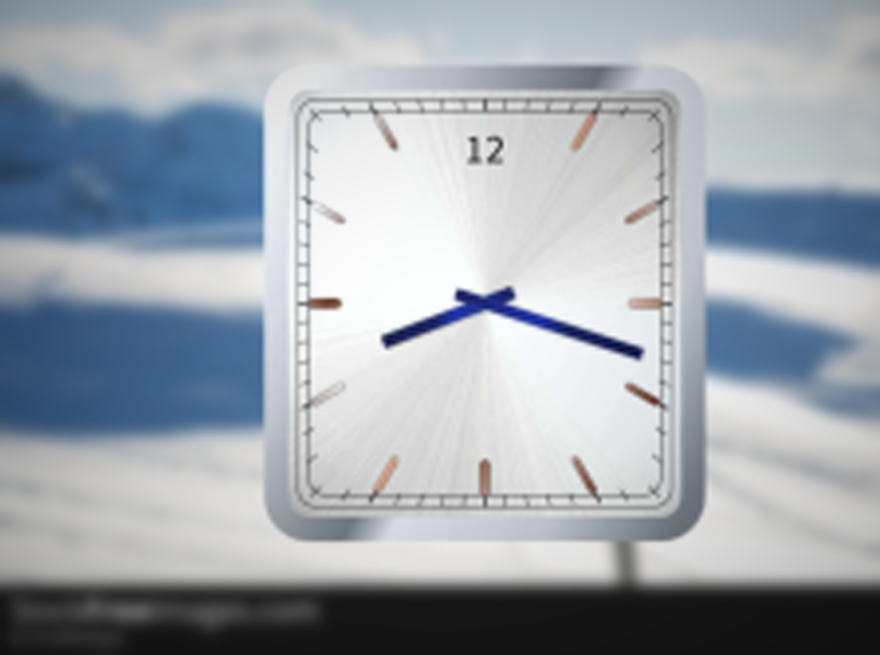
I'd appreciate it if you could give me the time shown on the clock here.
8:18
